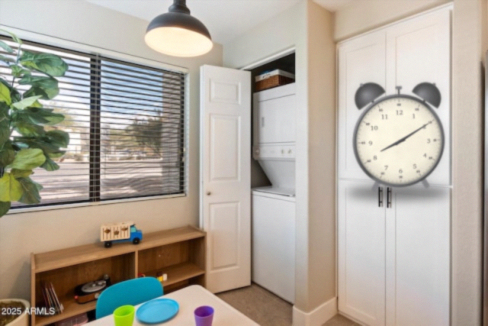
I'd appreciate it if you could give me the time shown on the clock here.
8:10
